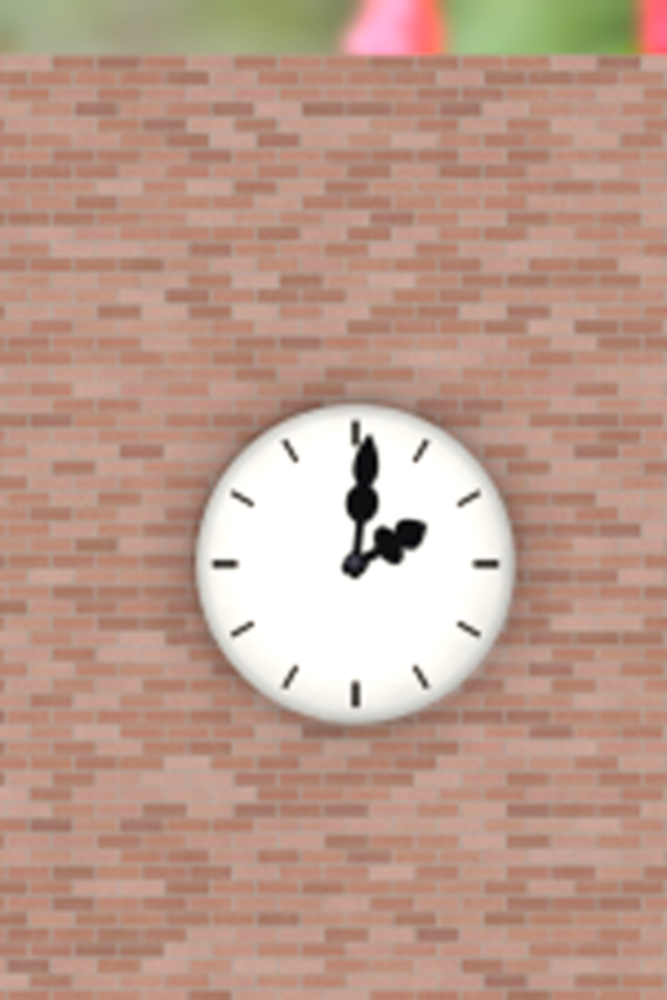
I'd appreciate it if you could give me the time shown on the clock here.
2:01
